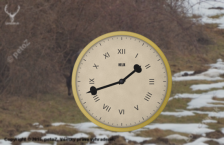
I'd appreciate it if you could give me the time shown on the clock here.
1:42
